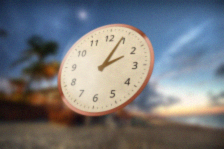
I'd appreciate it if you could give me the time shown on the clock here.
2:04
